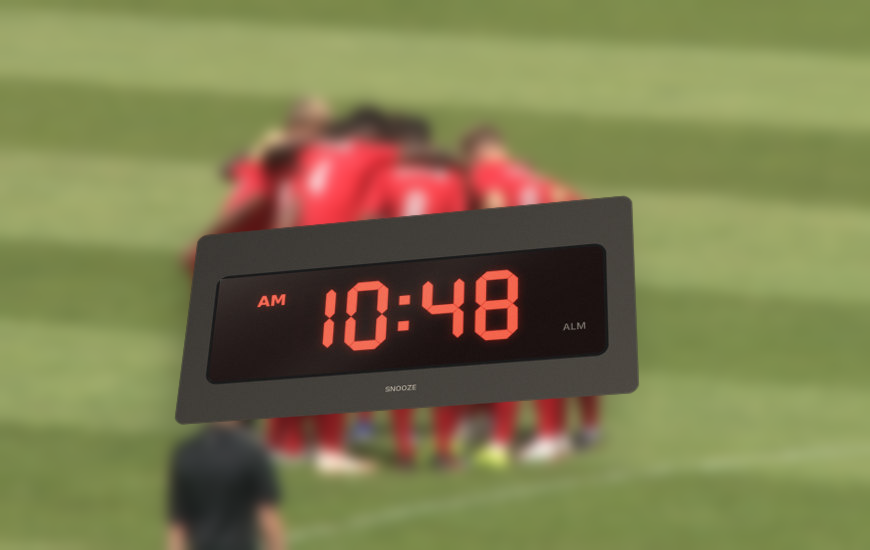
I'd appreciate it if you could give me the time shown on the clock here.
10:48
